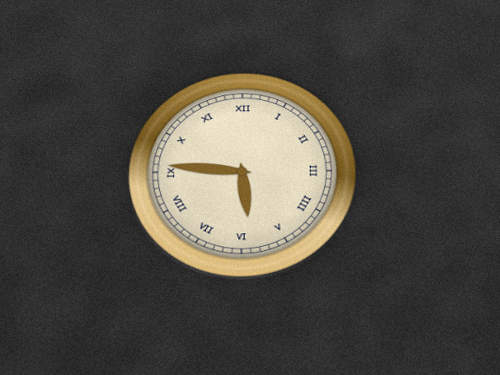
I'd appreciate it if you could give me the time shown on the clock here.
5:46
